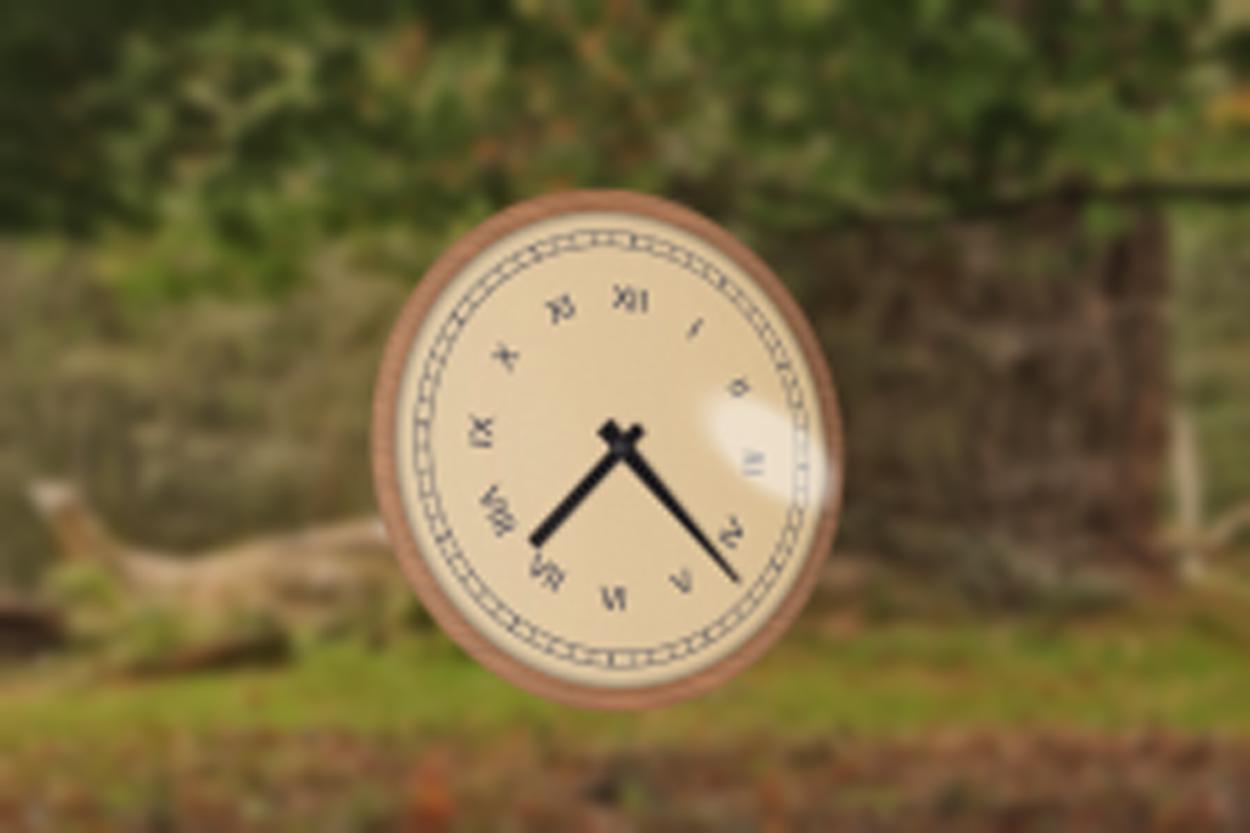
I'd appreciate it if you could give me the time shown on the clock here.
7:22
